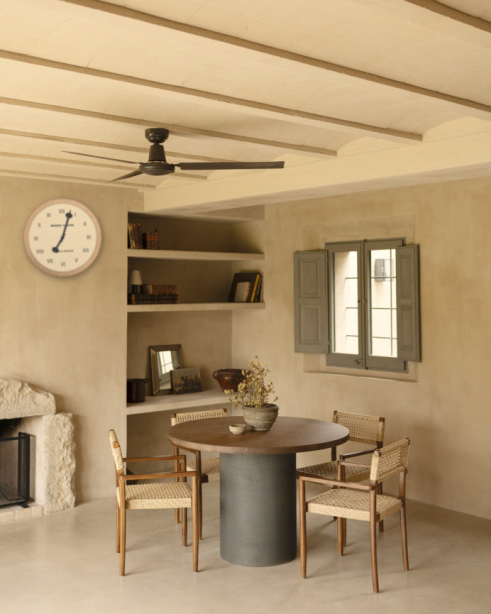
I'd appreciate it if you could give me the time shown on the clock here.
7:03
